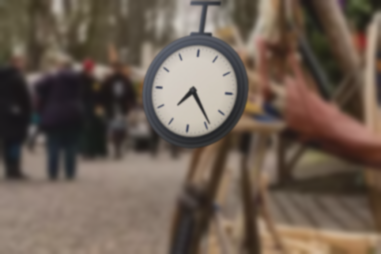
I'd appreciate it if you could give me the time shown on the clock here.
7:24
